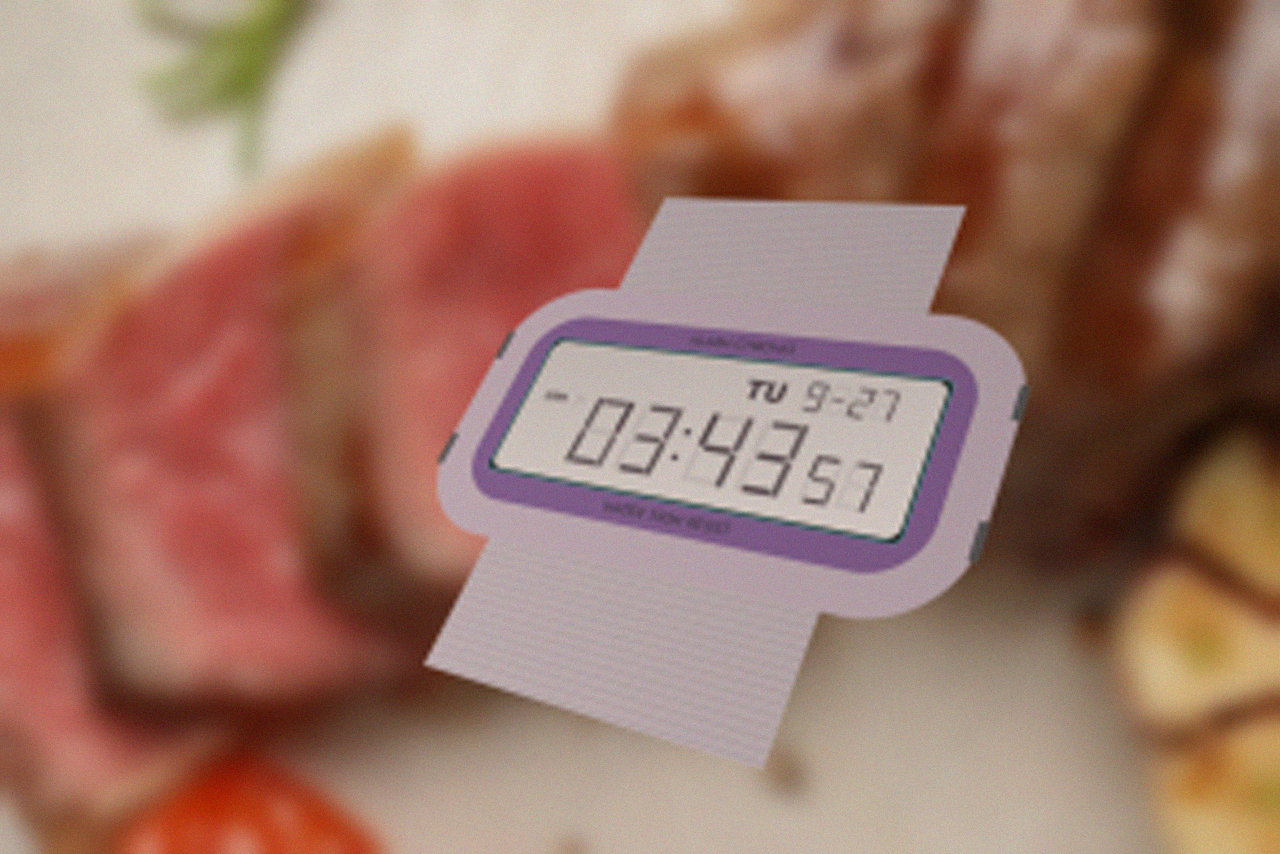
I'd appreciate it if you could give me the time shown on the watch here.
3:43:57
